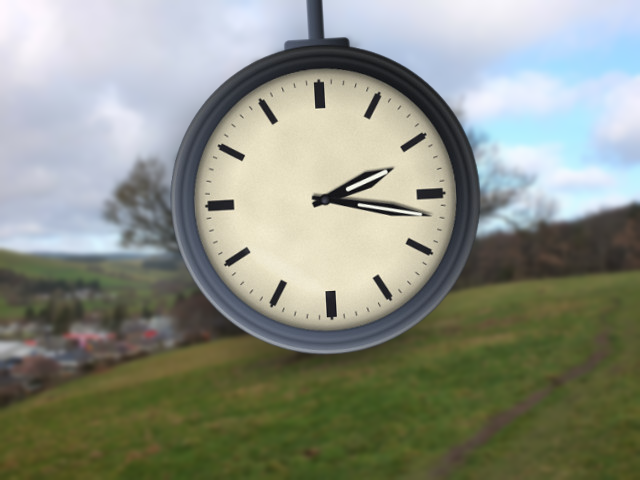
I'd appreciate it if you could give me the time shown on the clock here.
2:17
